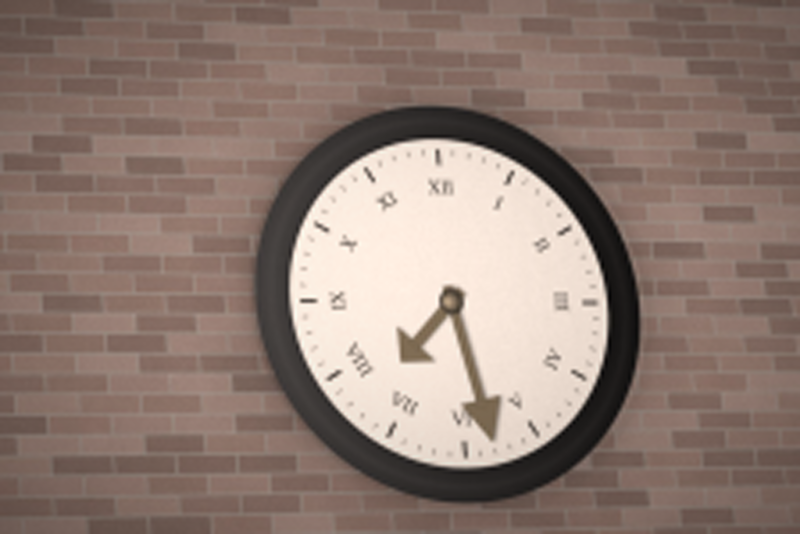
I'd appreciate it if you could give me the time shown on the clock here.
7:28
